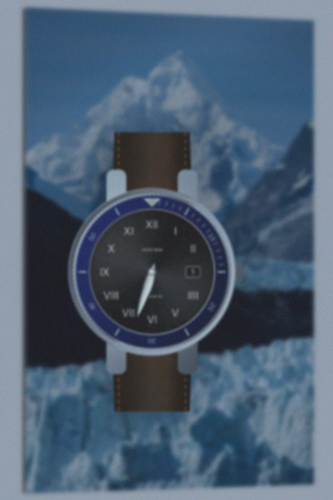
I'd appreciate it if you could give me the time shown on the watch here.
6:33
